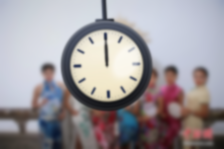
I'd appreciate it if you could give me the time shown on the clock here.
12:00
